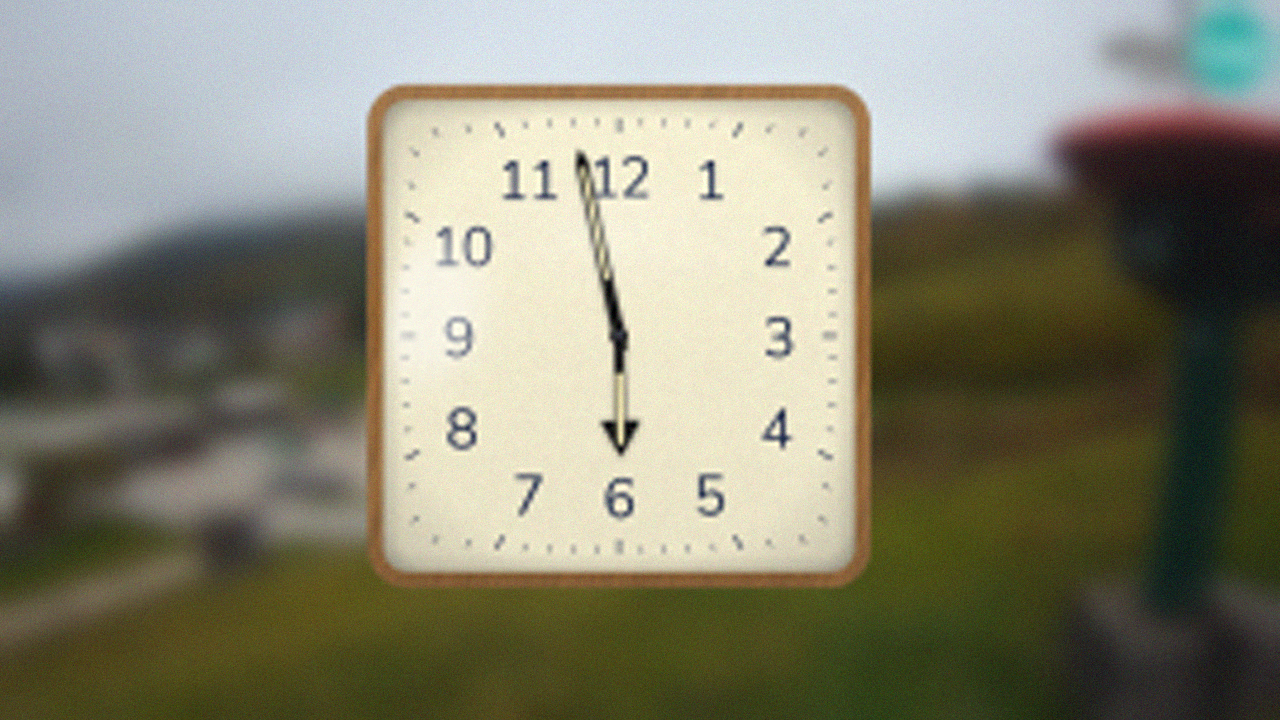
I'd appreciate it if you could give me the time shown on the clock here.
5:58
